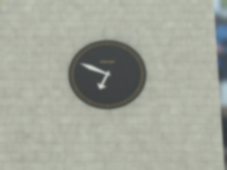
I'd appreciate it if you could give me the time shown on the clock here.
6:49
